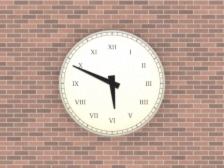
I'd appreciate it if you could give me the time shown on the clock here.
5:49
